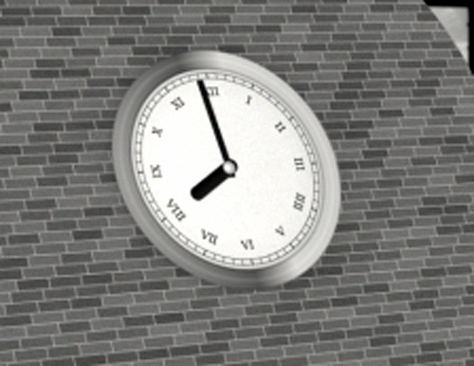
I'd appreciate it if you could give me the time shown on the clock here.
7:59
